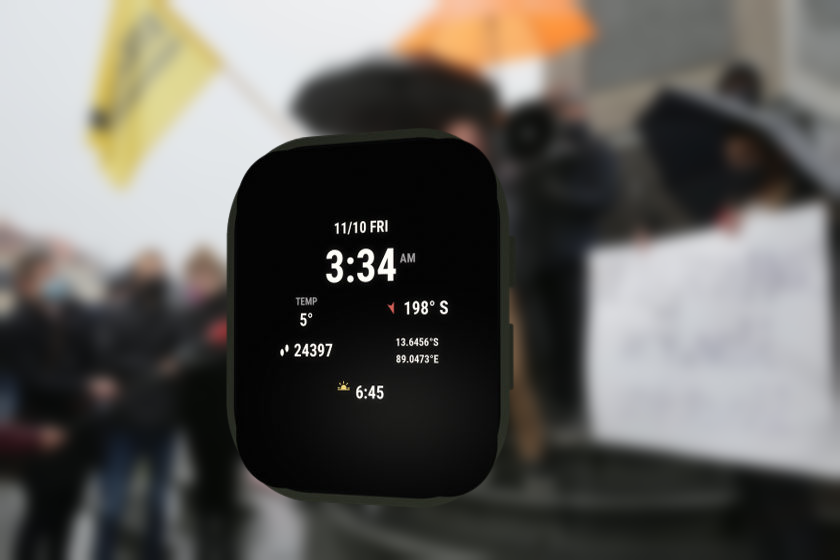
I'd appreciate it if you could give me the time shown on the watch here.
3:34
